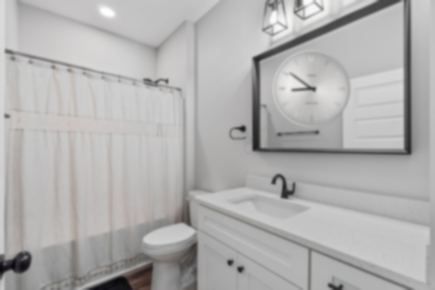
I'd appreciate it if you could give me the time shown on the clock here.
8:51
